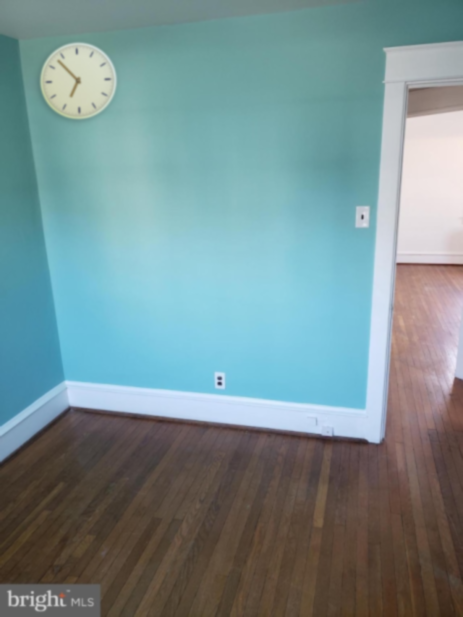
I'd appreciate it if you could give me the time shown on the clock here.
6:53
